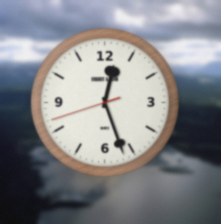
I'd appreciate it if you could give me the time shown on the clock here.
12:26:42
